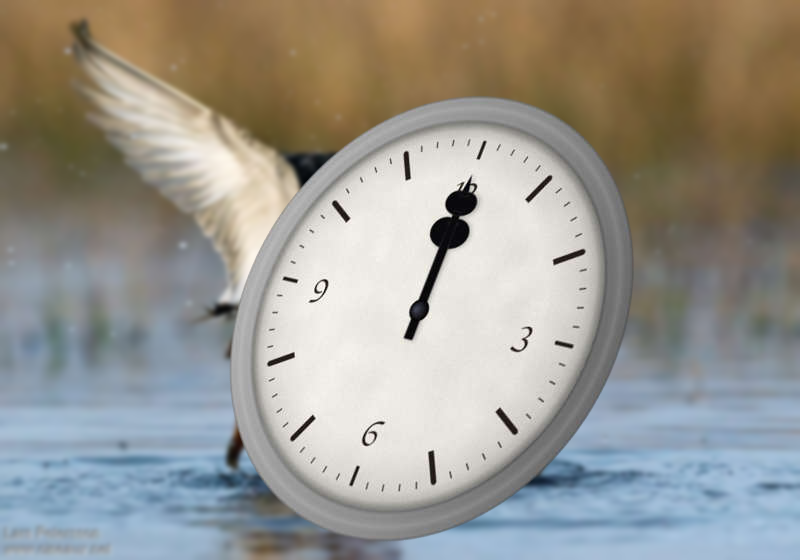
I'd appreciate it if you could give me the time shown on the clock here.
12:00
